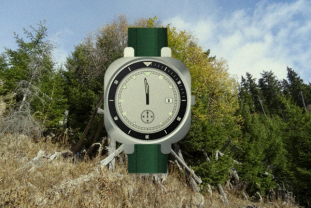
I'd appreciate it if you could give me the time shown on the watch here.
11:59
